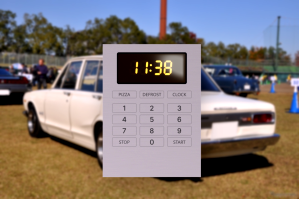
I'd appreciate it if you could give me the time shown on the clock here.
11:38
